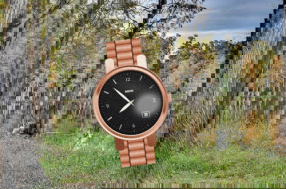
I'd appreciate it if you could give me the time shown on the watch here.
7:53
